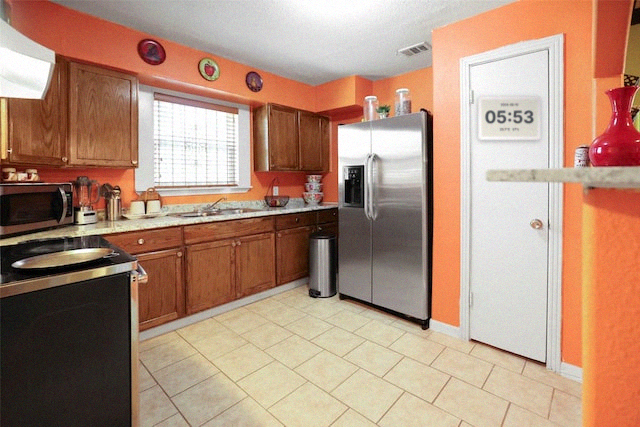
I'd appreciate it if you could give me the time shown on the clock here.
5:53
